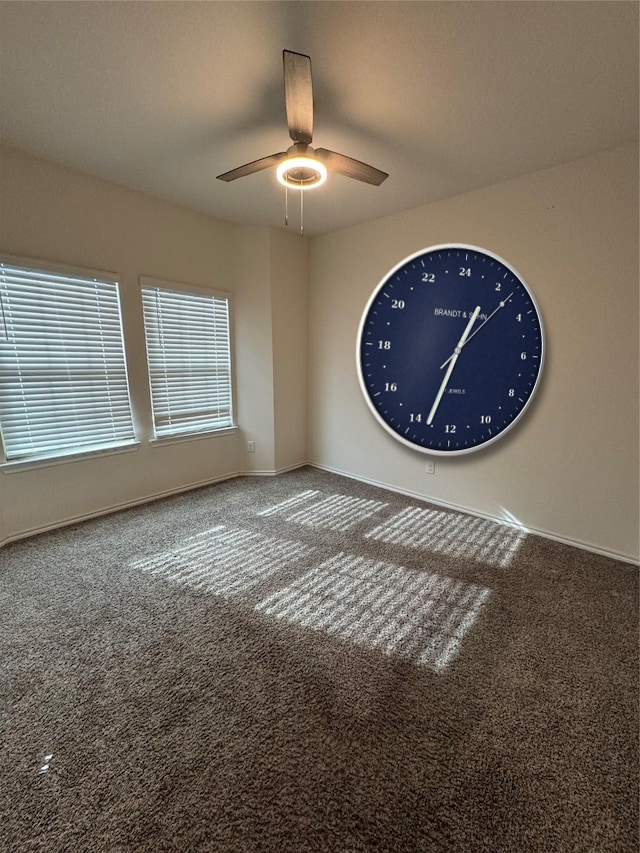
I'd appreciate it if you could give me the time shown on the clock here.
1:33:07
